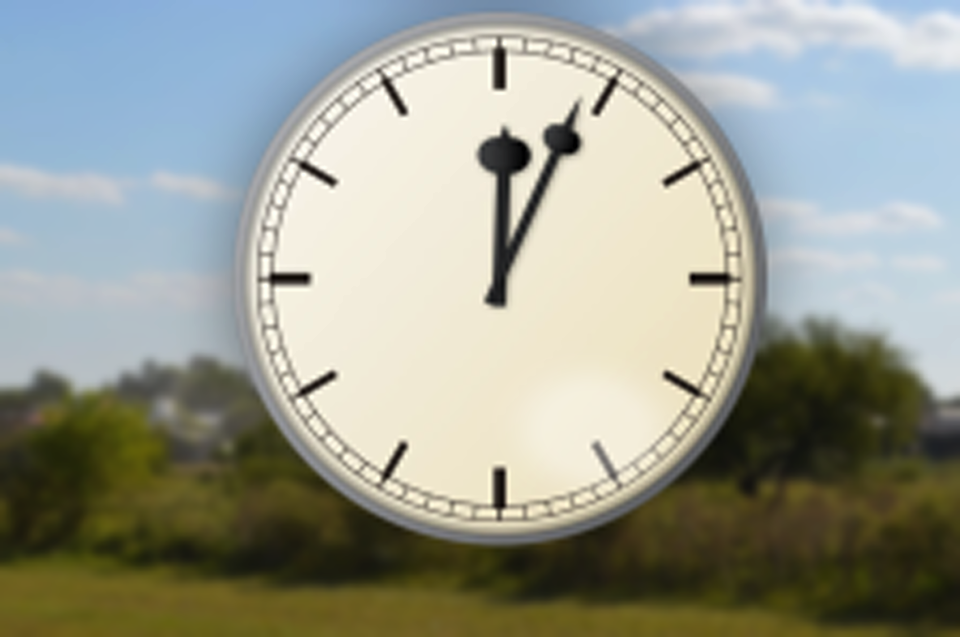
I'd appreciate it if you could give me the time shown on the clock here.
12:04
